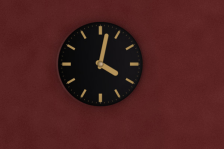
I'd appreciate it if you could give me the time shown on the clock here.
4:02
